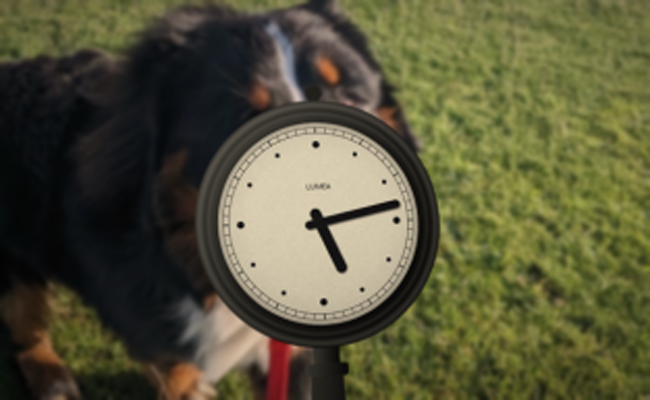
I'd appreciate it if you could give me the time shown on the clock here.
5:13
